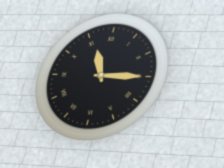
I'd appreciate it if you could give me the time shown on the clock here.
11:15
